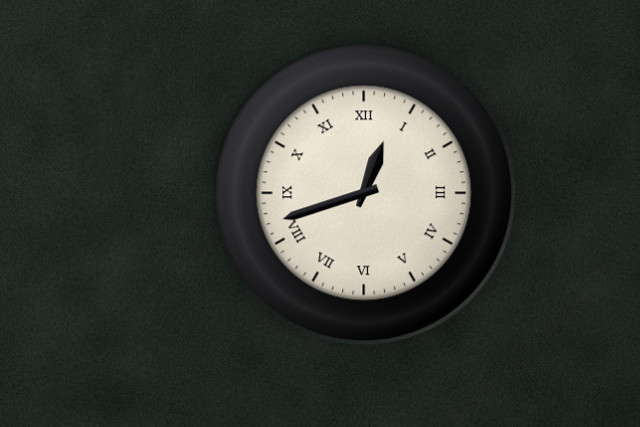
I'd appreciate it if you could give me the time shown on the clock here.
12:42
